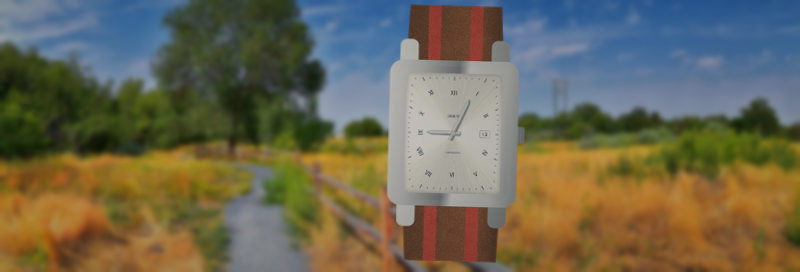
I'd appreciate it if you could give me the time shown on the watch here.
9:04
